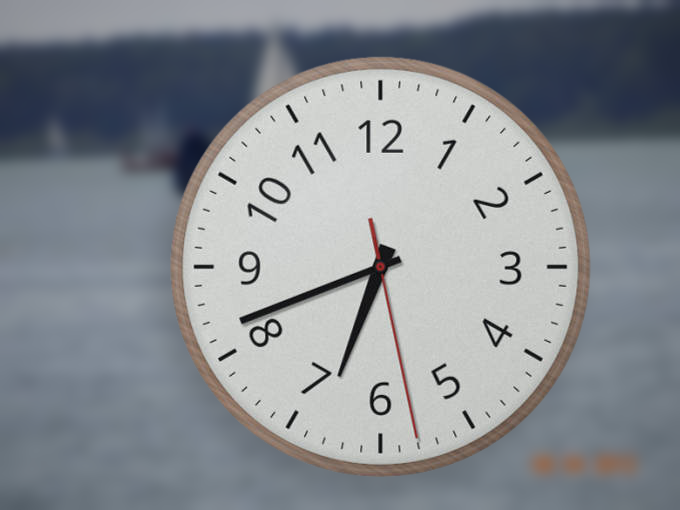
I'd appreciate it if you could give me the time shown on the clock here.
6:41:28
